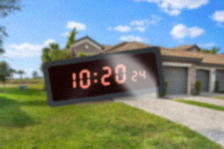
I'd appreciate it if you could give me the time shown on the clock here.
10:20:24
